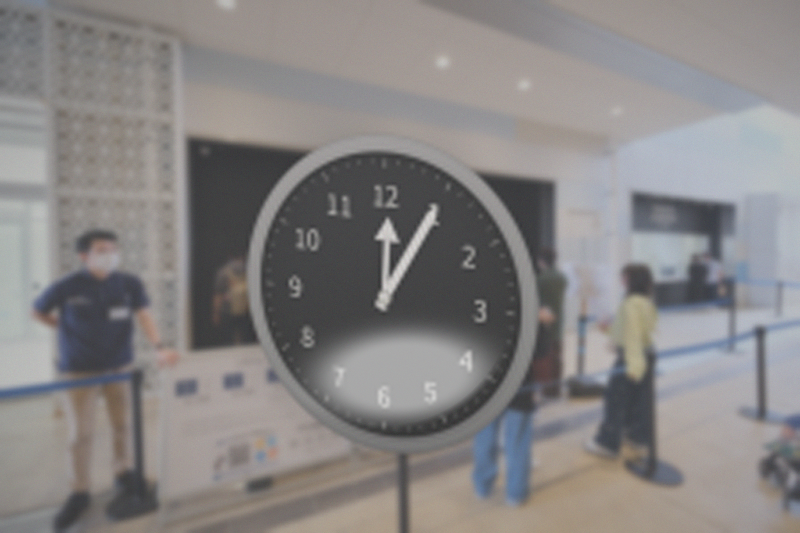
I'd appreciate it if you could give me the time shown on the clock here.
12:05
